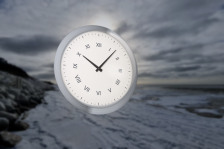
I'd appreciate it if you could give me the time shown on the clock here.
10:07
